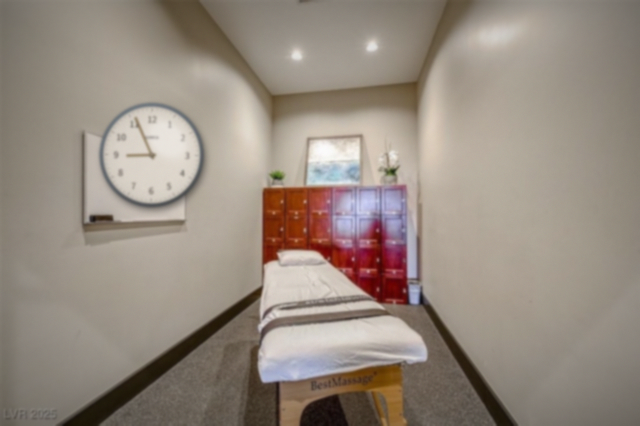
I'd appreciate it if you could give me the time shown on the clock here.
8:56
